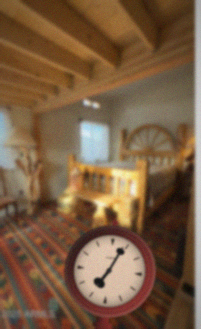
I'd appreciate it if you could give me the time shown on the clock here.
7:04
